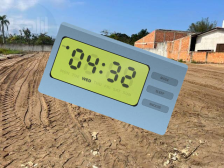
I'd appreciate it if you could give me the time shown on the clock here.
4:32
